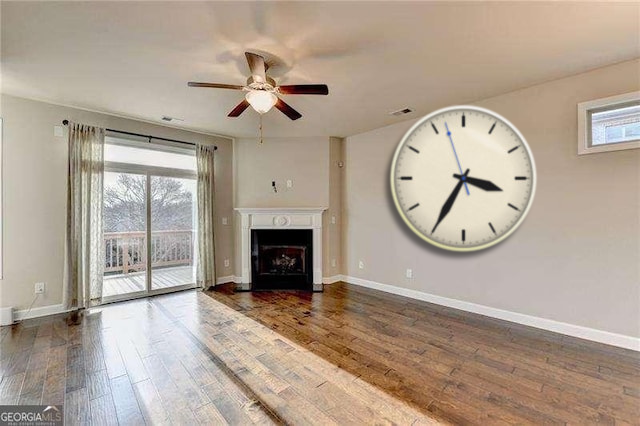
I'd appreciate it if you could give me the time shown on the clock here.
3:34:57
